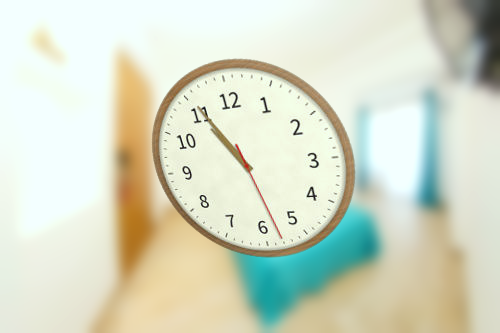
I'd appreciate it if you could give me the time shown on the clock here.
10:55:28
